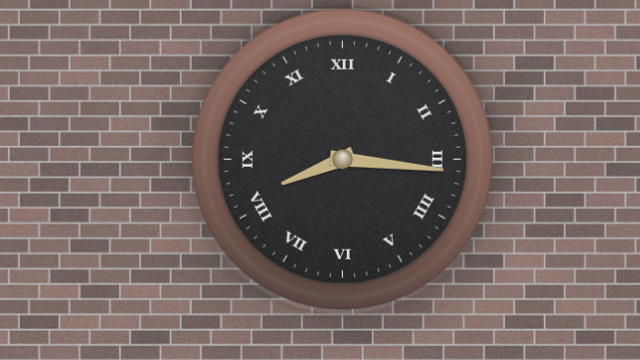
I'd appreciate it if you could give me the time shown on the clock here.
8:16
